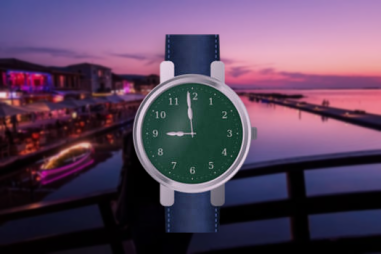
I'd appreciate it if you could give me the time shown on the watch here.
8:59
